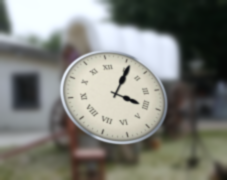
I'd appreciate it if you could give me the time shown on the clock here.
4:06
